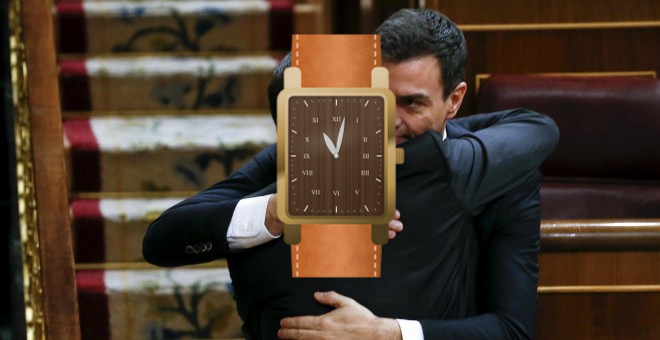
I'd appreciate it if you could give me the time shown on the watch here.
11:02
